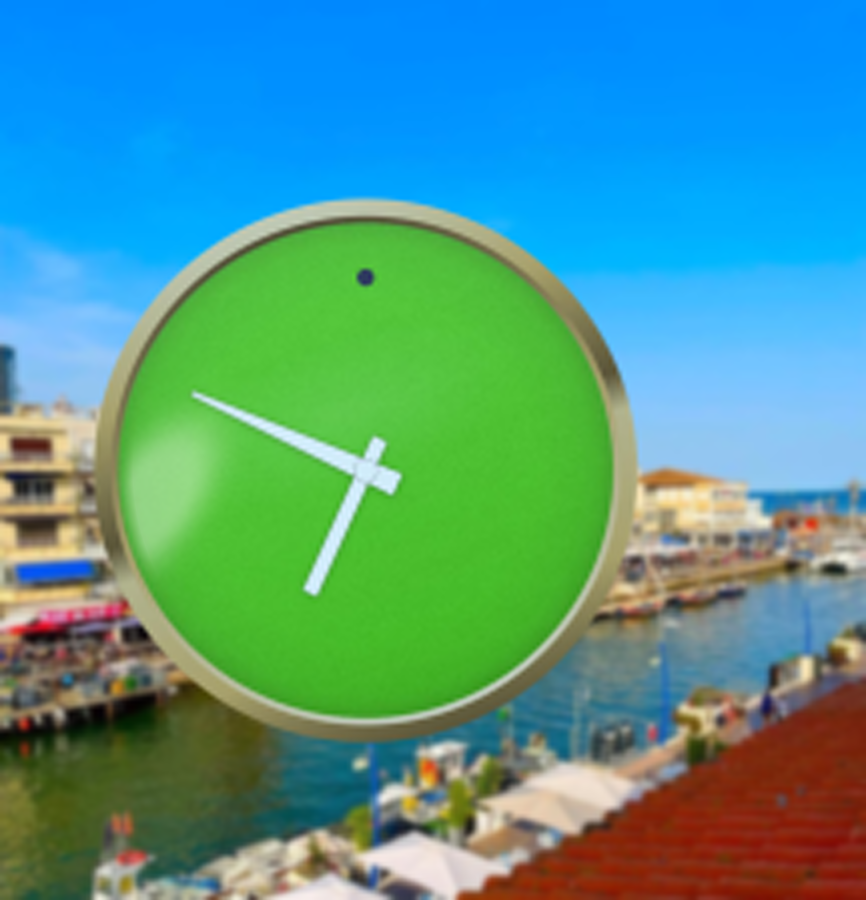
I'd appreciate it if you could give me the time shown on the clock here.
6:49
